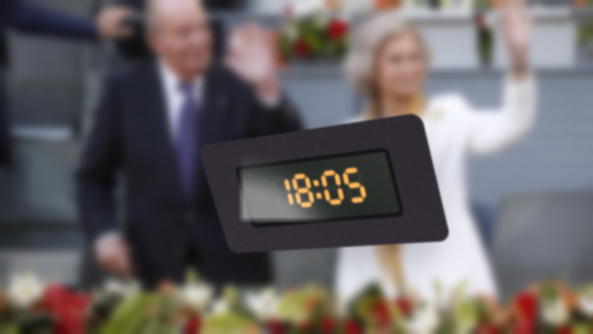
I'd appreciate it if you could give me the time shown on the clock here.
18:05
